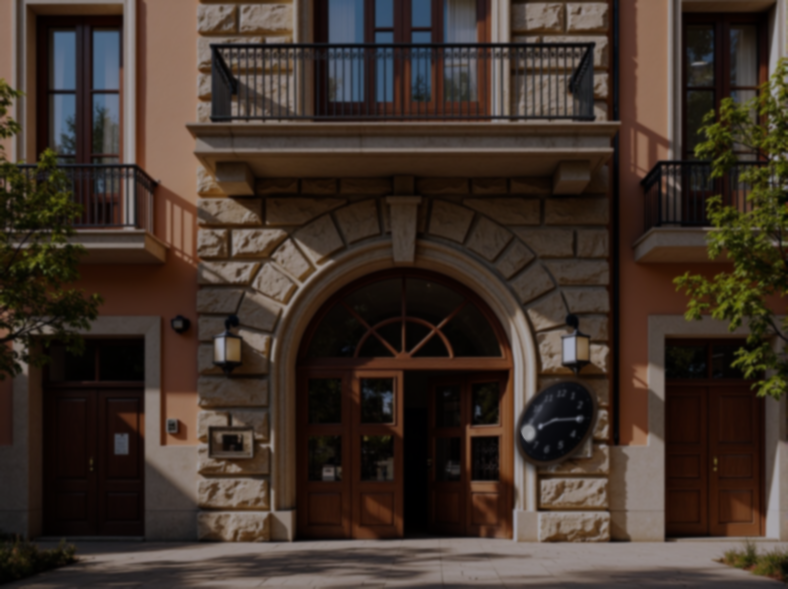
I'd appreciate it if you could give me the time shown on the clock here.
8:15
